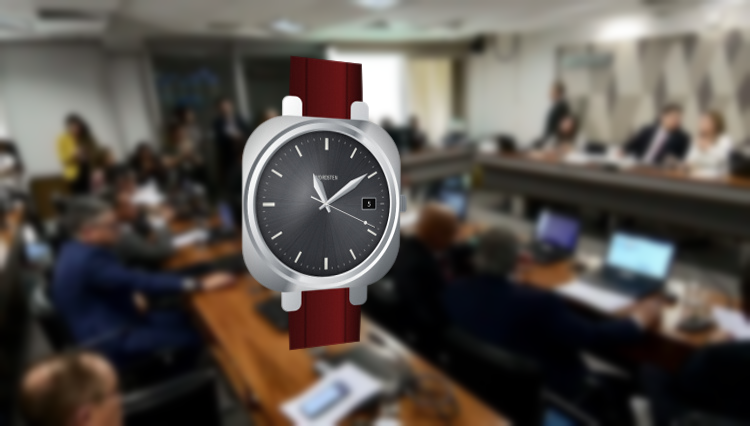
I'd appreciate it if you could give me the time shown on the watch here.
11:09:19
